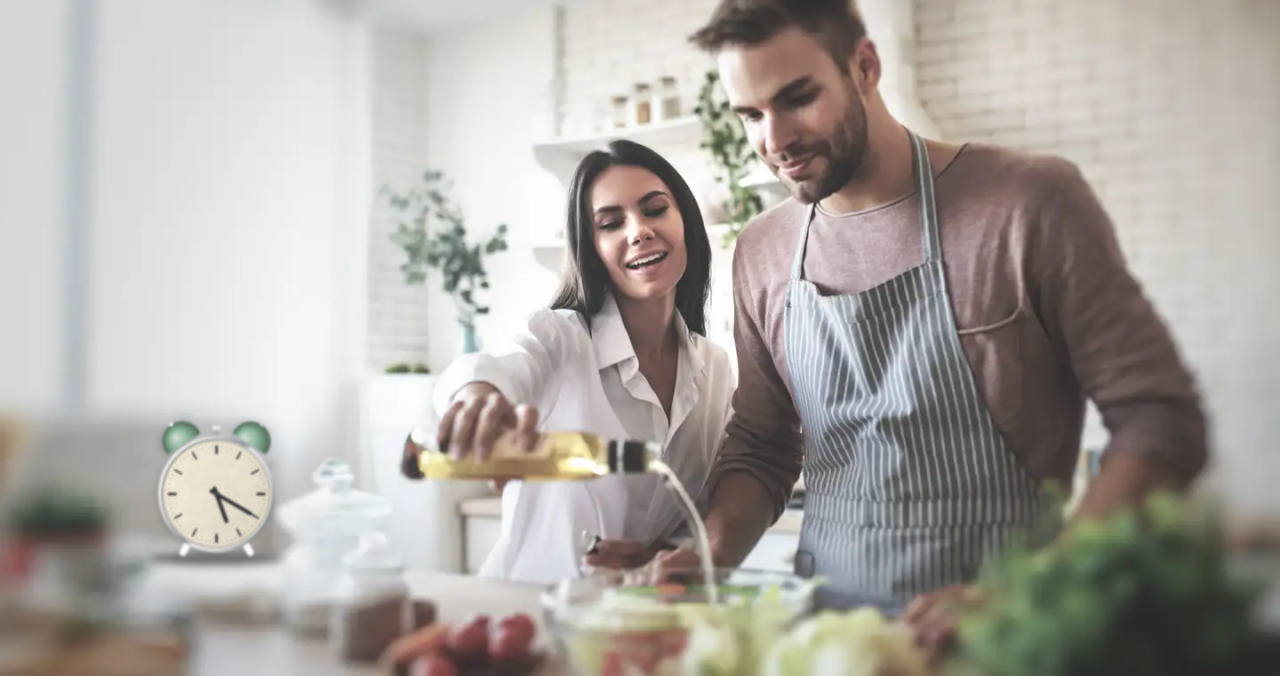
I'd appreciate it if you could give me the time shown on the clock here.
5:20
